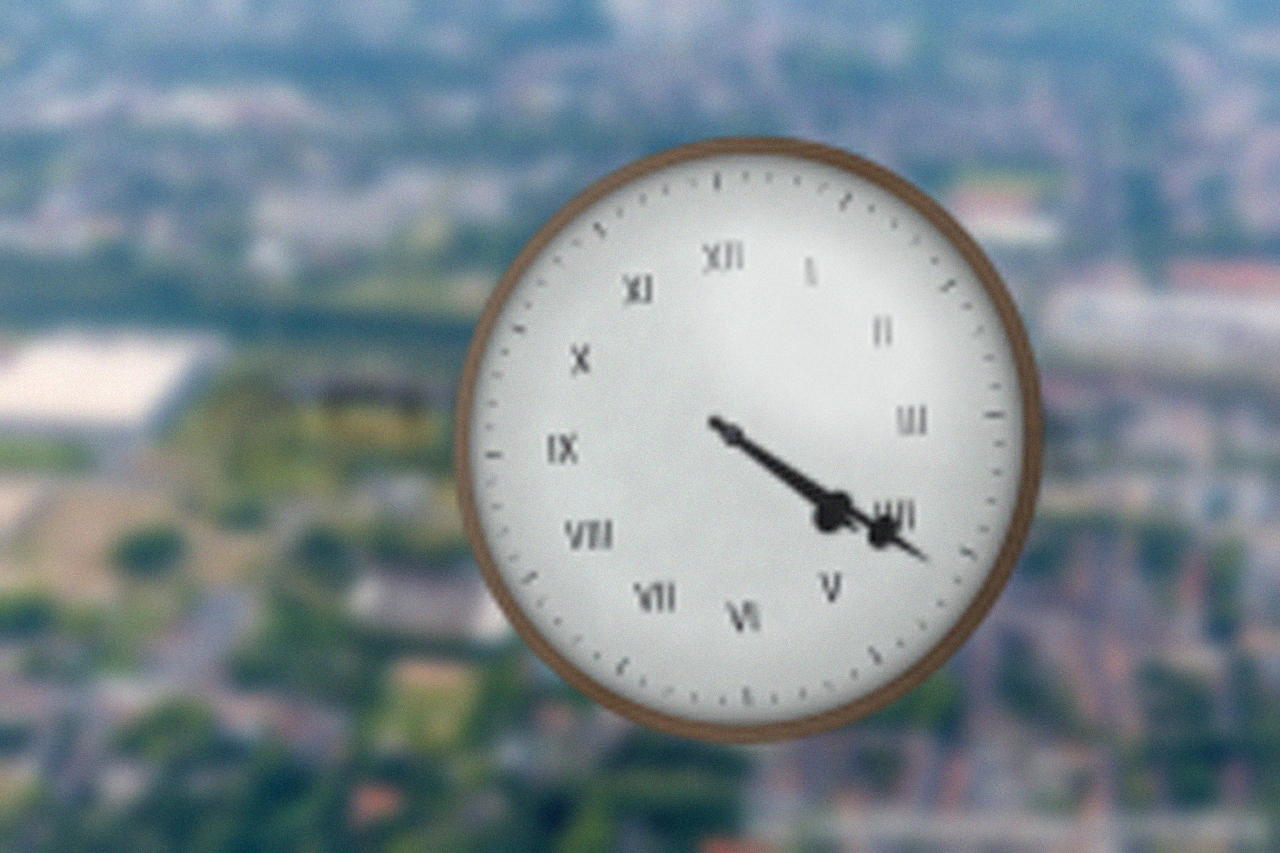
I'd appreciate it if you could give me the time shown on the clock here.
4:21
